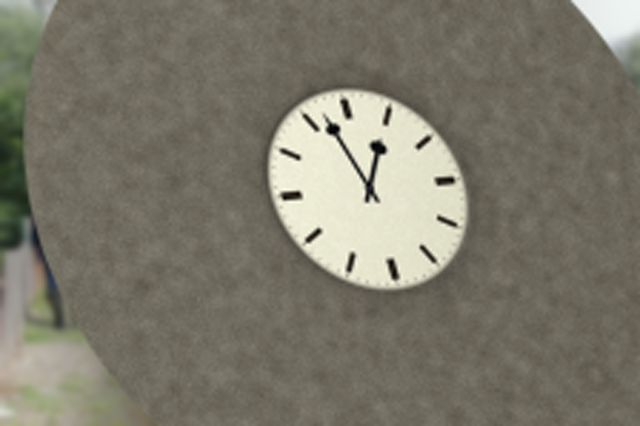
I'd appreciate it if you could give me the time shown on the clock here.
12:57
